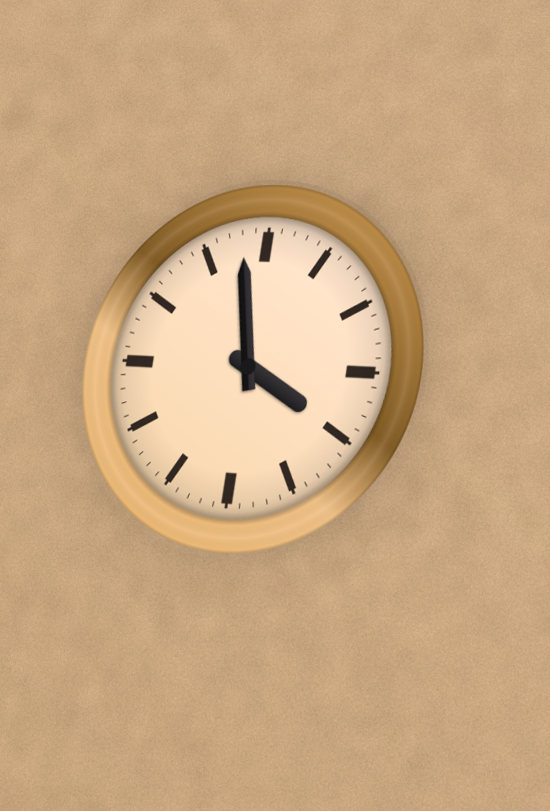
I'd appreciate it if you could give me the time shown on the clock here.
3:58
